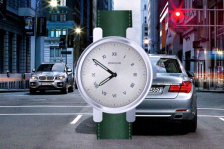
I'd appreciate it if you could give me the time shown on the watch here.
7:51
